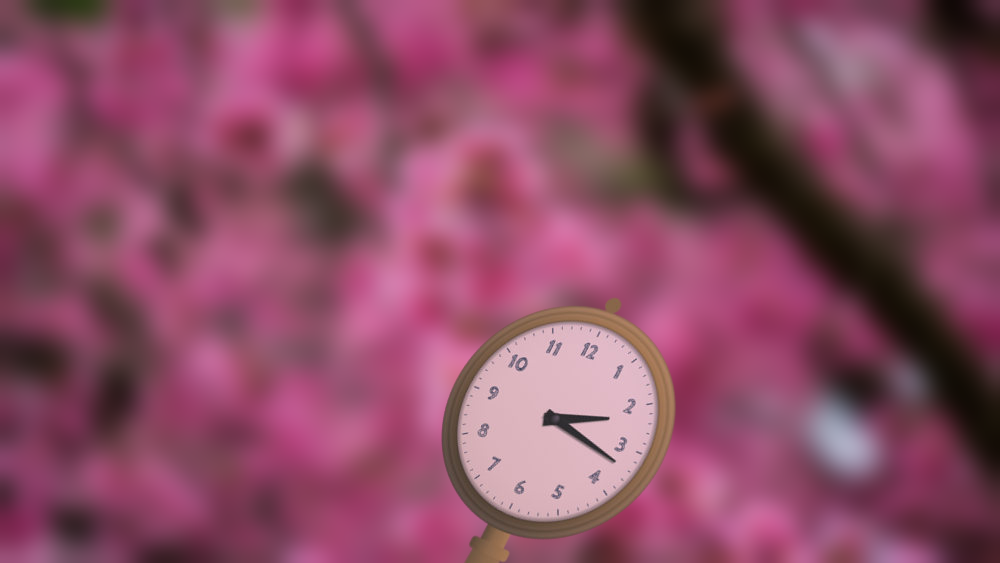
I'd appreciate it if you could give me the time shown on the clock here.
2:17
